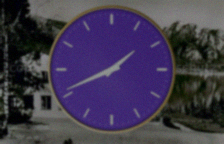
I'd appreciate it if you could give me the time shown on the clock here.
1:41
